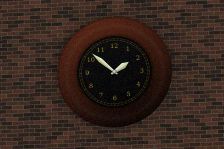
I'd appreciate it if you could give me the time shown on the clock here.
1:52
